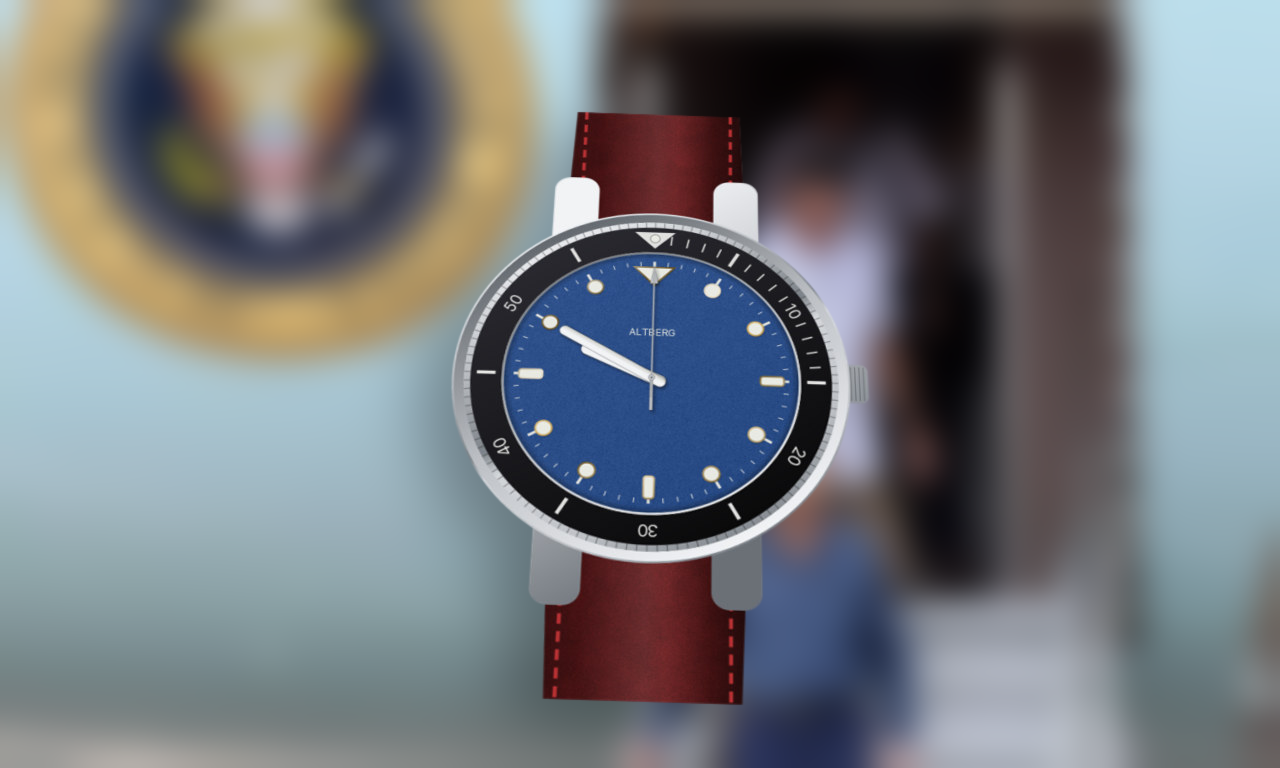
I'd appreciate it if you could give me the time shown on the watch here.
9:50:00
